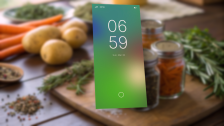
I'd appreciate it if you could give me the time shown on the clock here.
6:59
